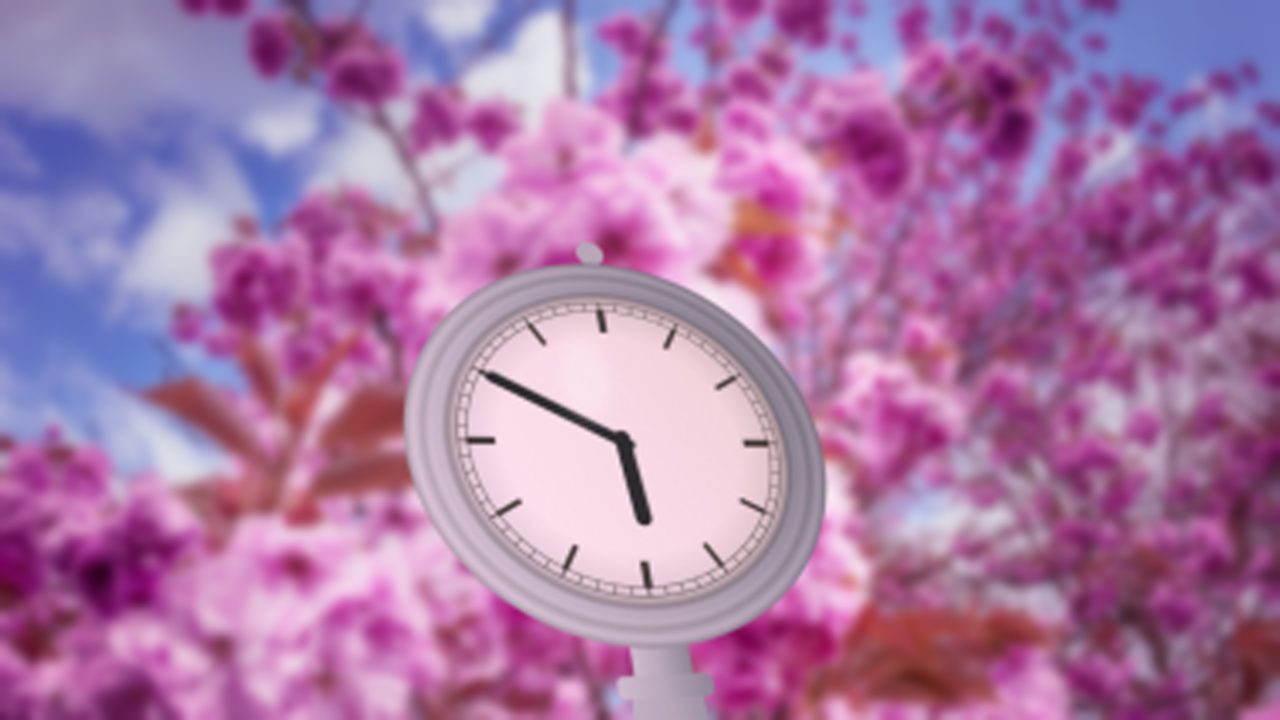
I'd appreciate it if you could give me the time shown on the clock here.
5:50
